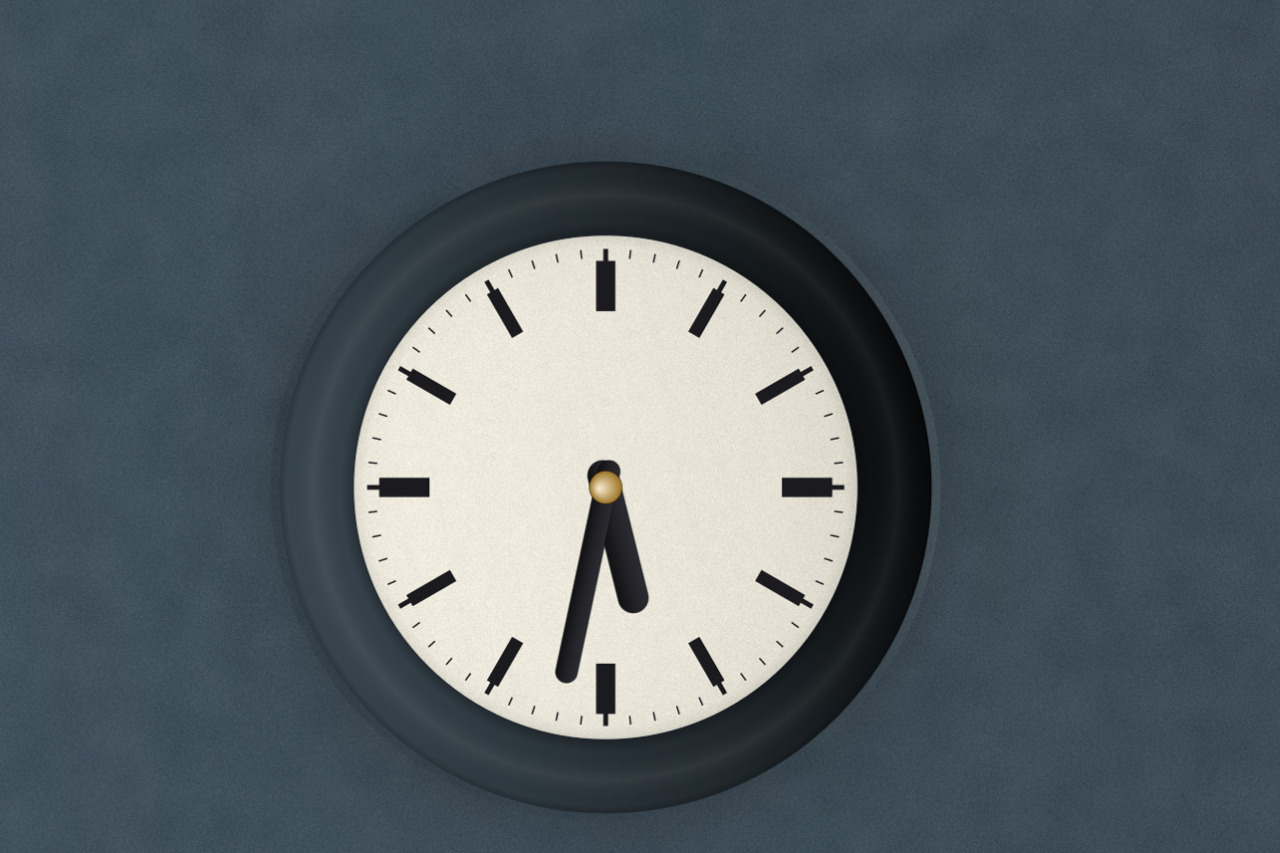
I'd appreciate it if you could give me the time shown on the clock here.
5:32
